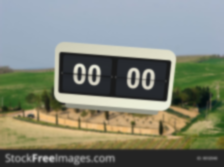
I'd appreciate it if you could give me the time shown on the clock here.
0:00
